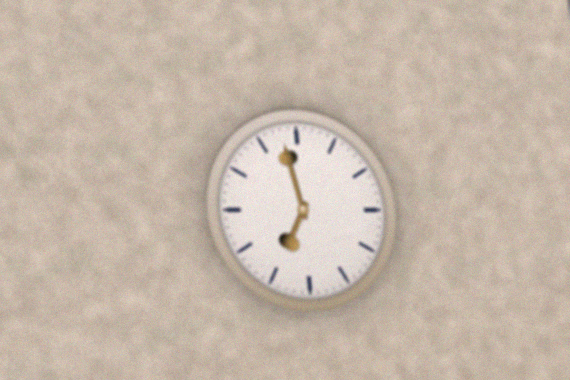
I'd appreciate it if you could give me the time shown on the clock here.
6:58
